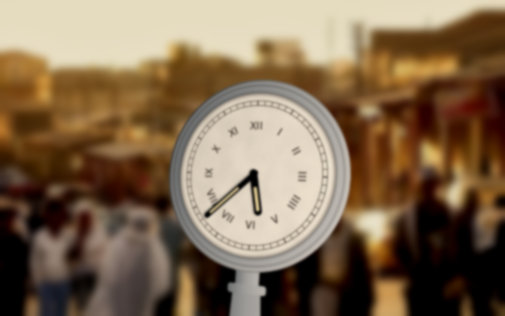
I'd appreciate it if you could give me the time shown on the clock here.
5:38
